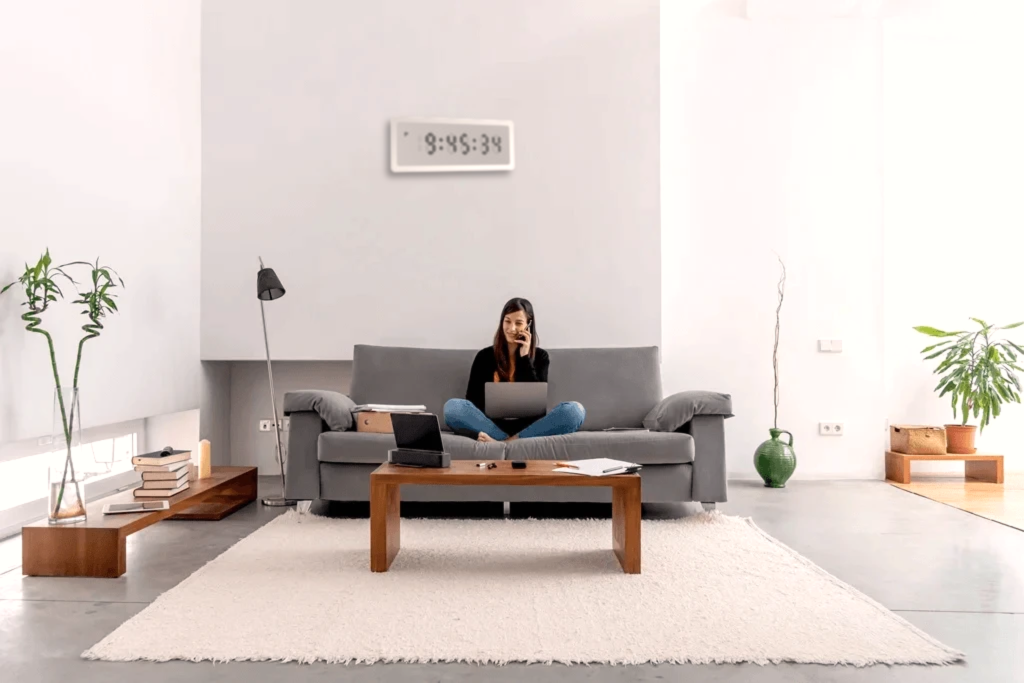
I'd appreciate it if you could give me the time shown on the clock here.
9:45:34
